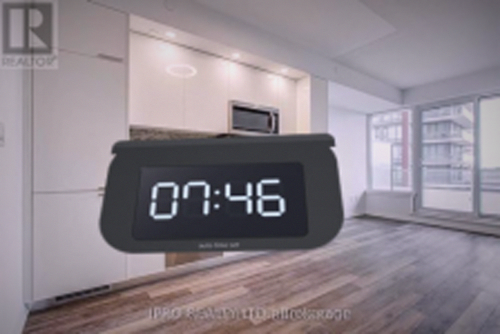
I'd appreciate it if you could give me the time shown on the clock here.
7:46
